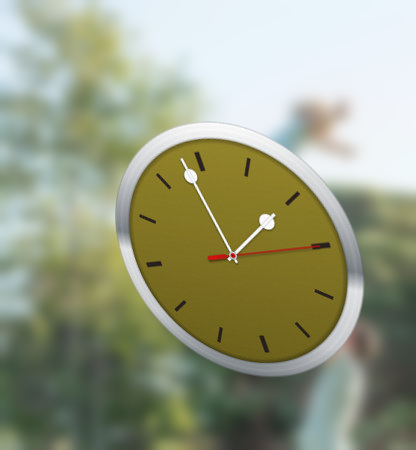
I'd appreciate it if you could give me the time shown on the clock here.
1:58:15
